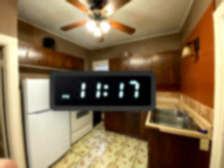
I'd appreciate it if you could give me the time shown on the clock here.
11:17
